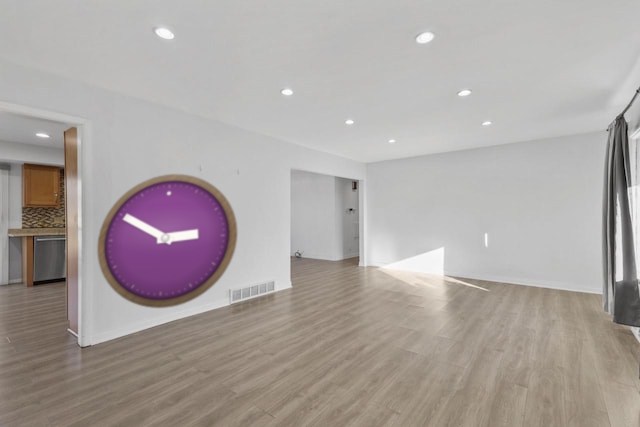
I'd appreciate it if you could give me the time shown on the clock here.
2:50
